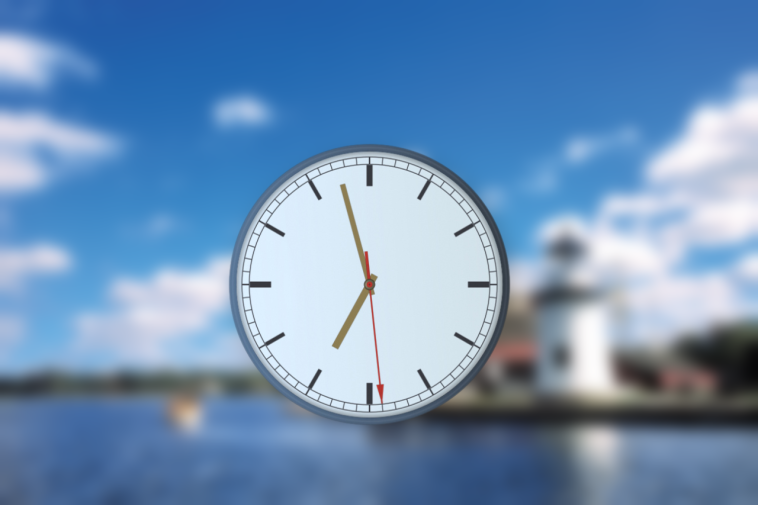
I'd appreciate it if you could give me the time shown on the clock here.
6:57:29
